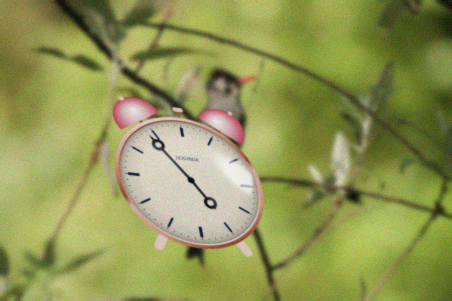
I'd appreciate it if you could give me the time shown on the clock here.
4:54
